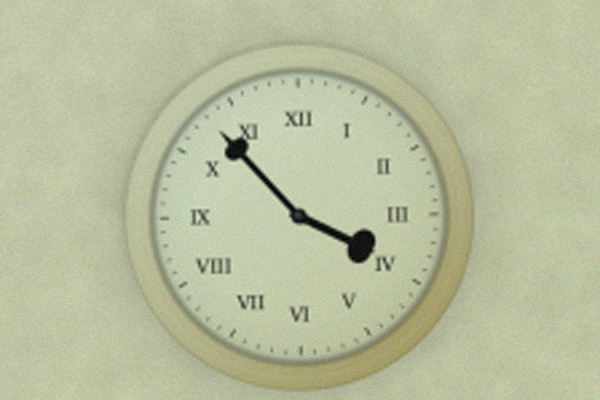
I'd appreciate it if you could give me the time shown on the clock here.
3:53
